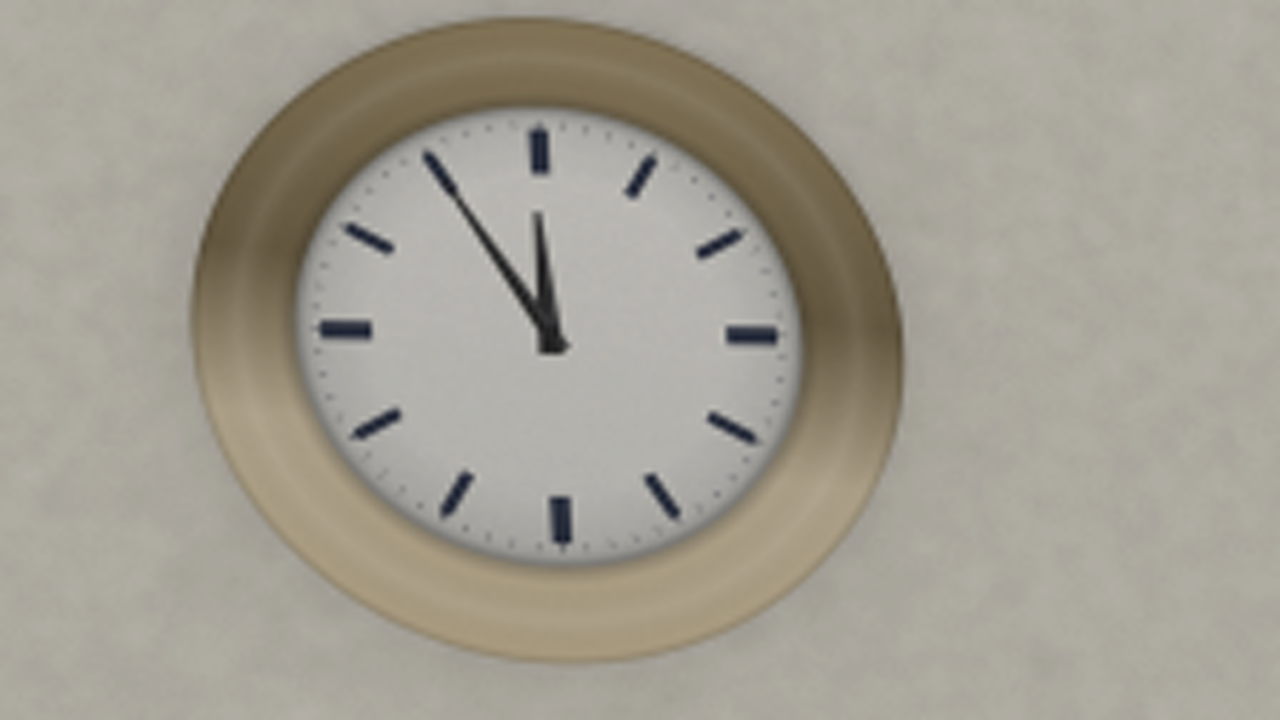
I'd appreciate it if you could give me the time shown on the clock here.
11:55
